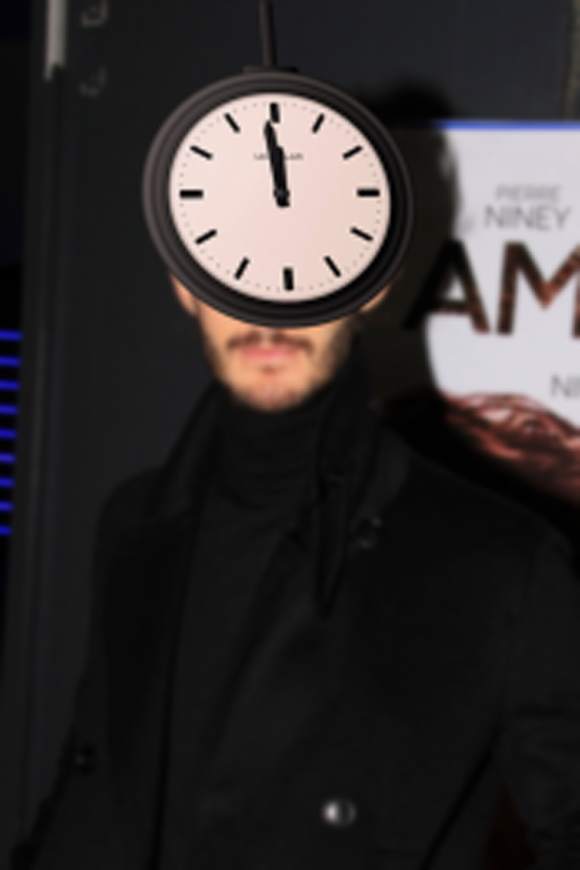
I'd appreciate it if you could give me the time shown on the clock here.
11:59
